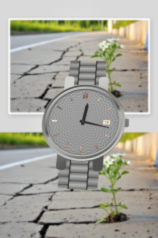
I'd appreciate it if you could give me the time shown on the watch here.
12:17
